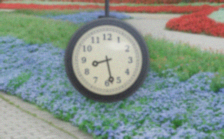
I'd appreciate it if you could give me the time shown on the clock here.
8:28
